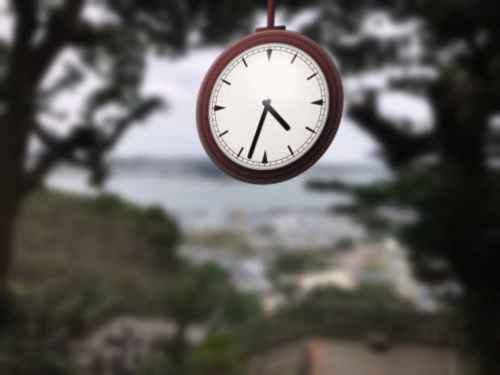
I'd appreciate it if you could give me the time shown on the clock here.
4:33
